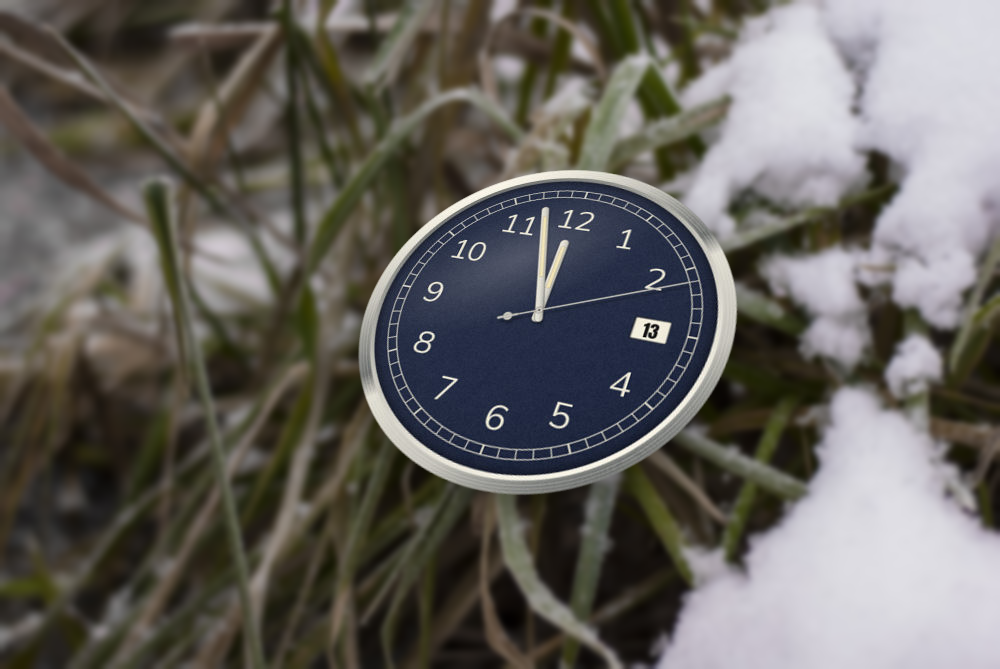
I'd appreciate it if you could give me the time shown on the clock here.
11:57:11
